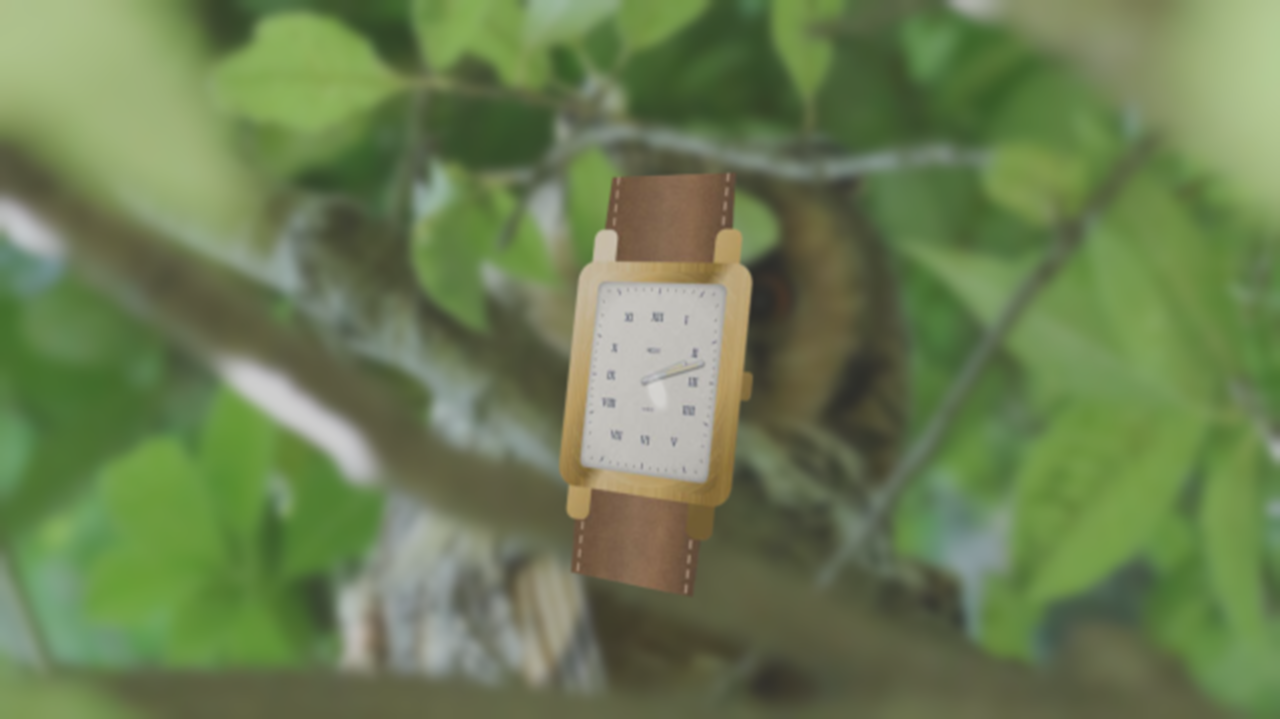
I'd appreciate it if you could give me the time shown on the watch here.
2:12
